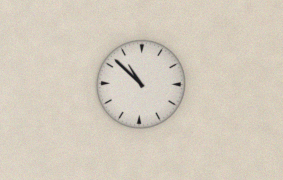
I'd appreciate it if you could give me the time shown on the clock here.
10:52
